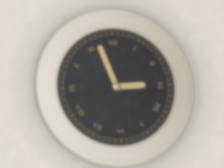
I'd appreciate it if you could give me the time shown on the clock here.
2:57
